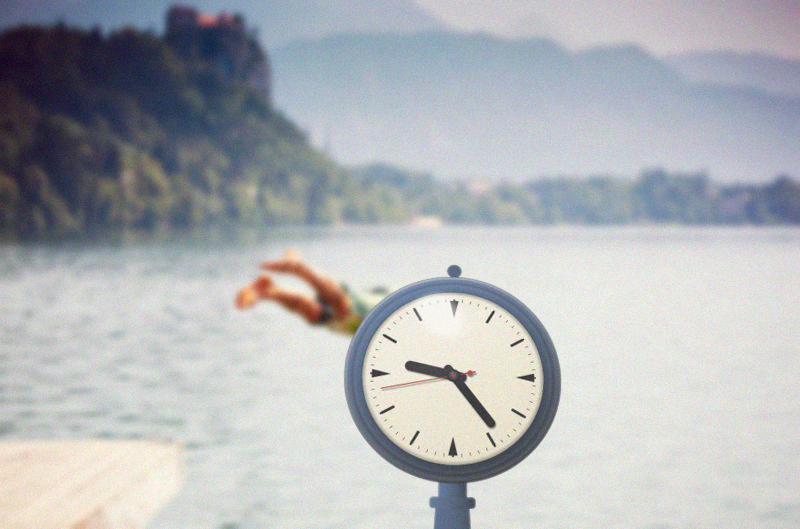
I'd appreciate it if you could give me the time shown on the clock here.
9:23:43
